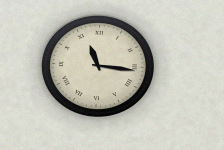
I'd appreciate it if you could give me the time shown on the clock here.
11:16
